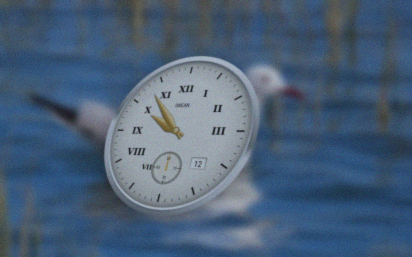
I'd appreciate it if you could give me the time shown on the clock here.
9:53
